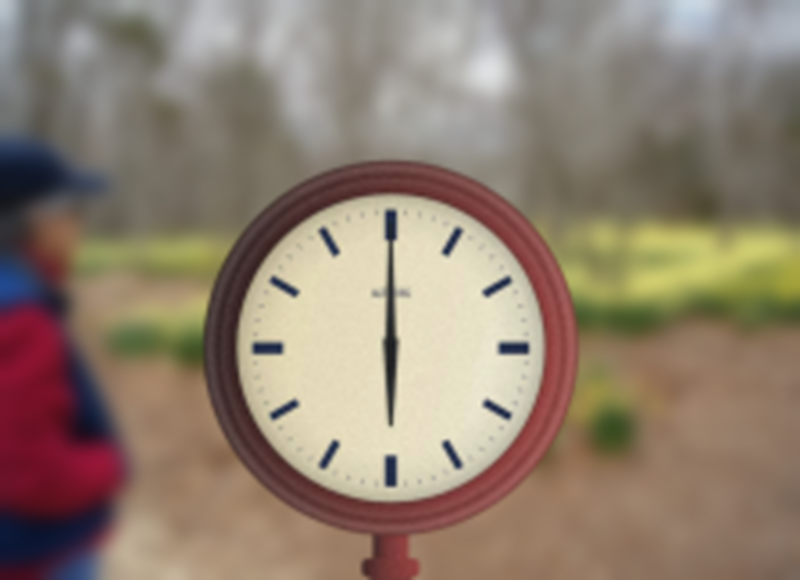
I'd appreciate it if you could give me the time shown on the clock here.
6:00
